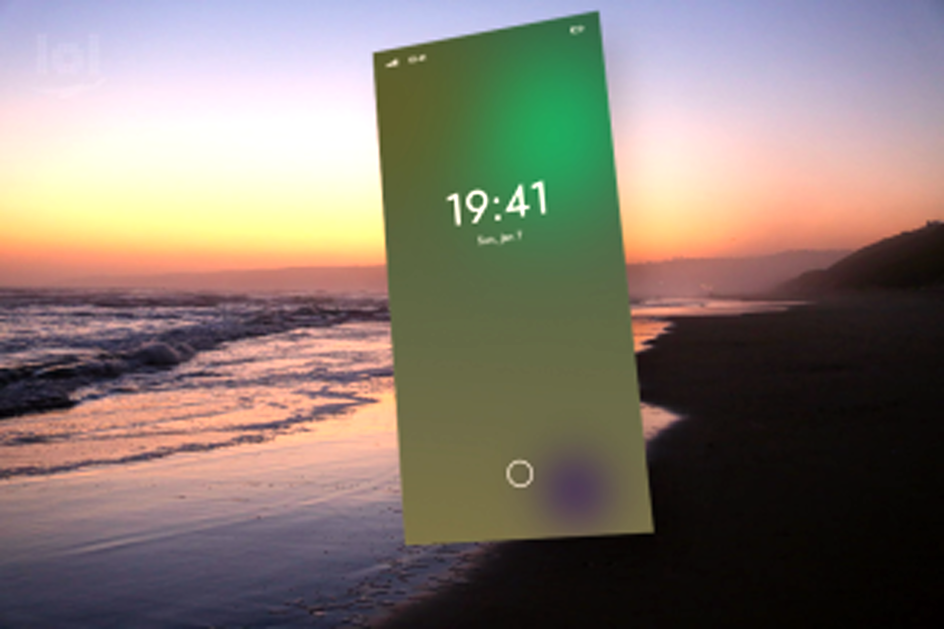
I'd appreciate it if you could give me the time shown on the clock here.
19:41
